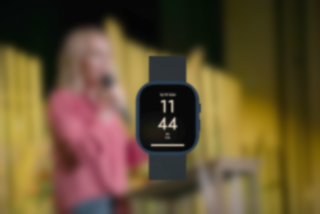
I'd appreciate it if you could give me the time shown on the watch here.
11:44
